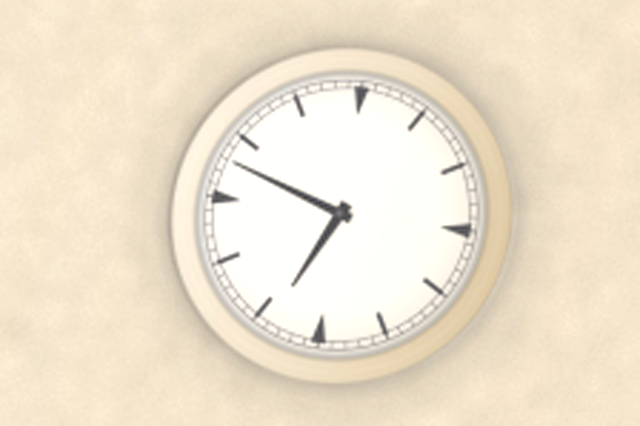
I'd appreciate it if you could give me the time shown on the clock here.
6:48
